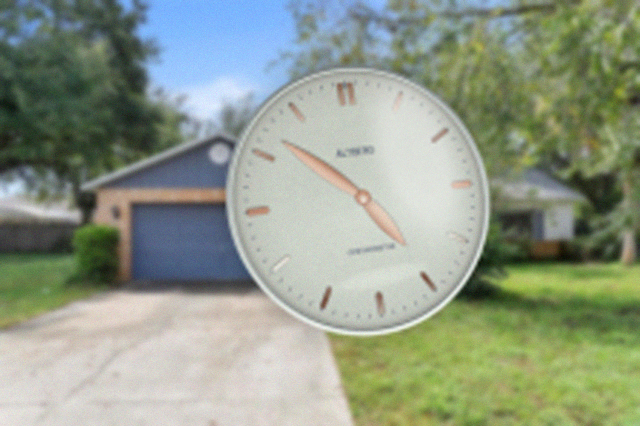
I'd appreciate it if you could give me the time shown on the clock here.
4:52
